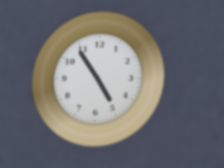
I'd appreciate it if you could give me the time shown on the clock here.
4:54
